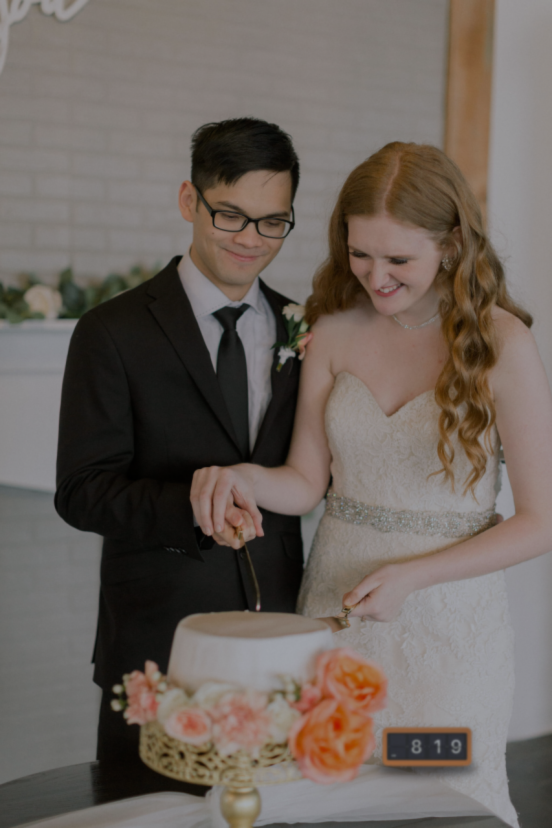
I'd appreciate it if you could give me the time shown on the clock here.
8:19
